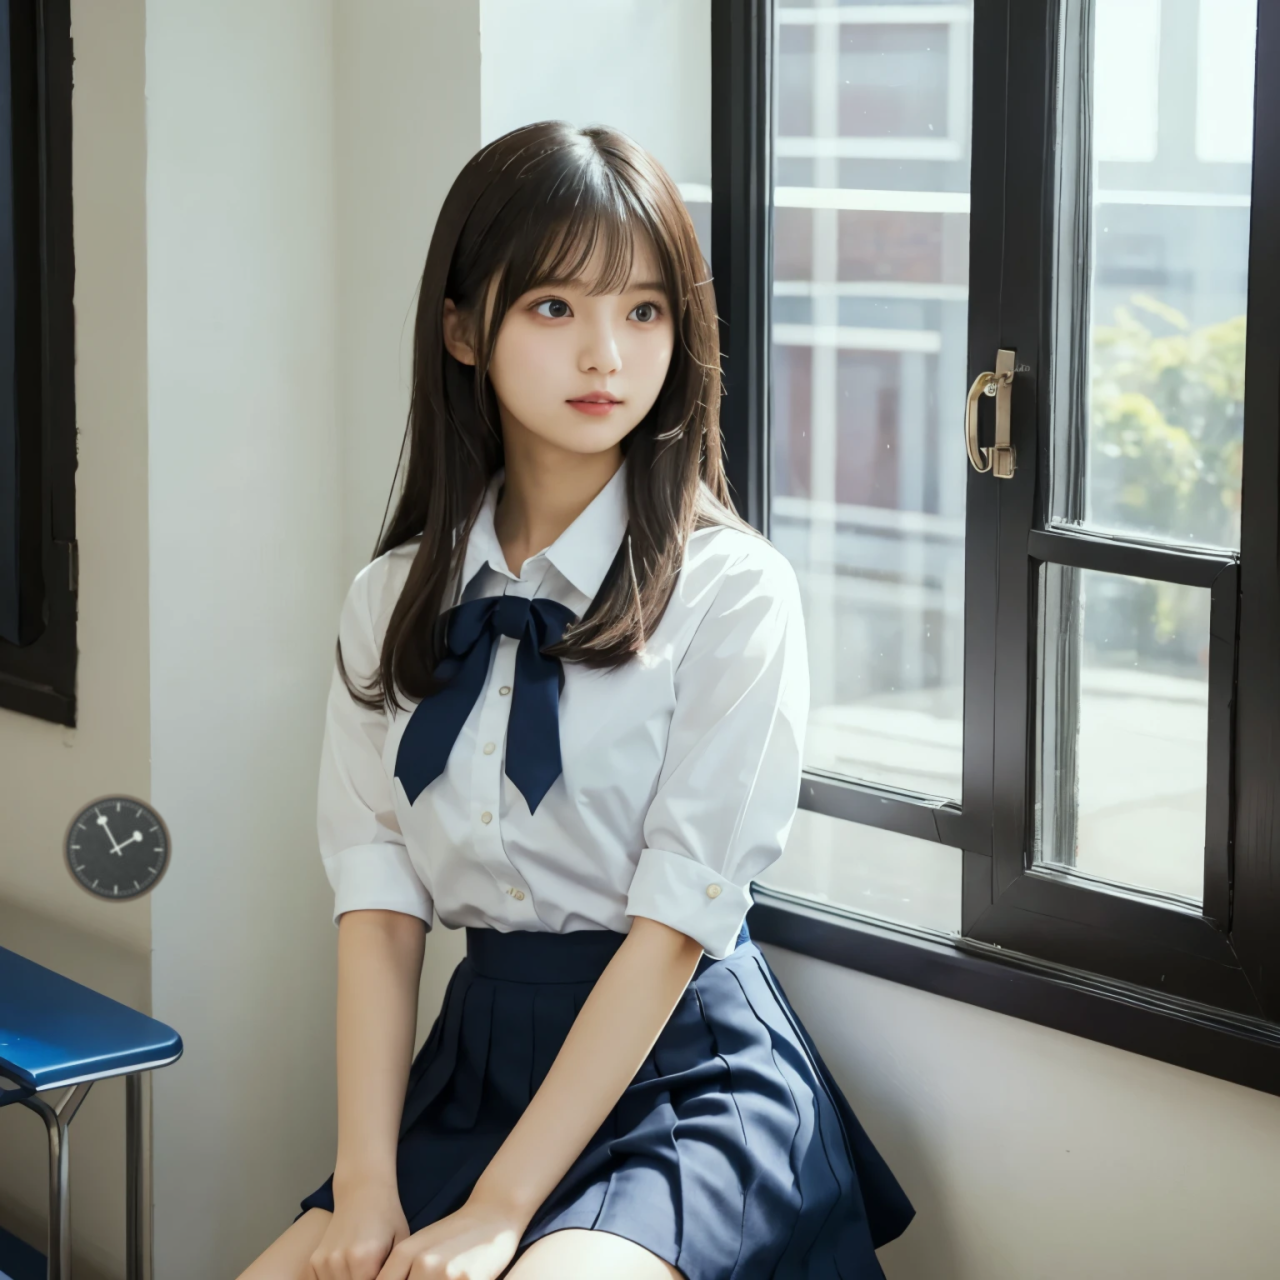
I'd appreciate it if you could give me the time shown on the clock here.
1:55
